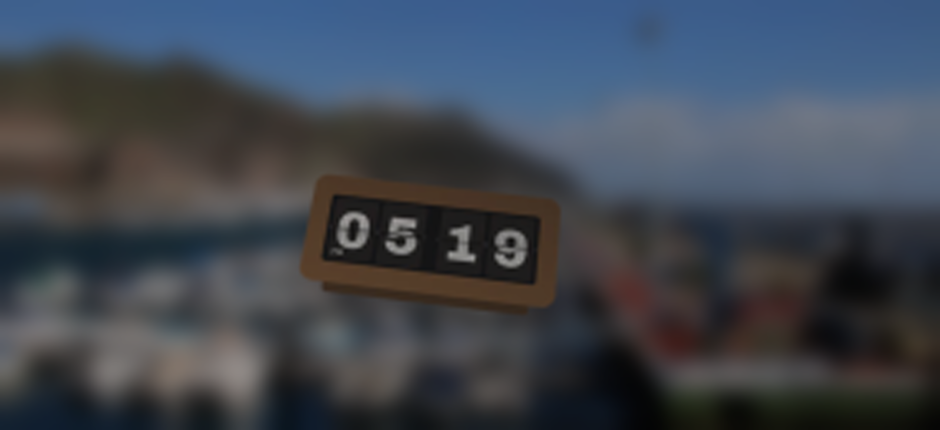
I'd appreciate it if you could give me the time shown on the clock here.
5:19
